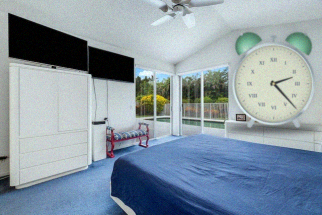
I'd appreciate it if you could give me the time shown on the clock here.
2:23
